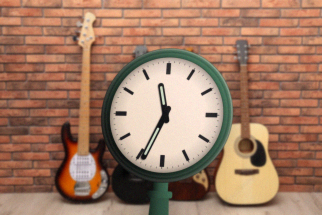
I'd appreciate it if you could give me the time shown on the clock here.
11:34
